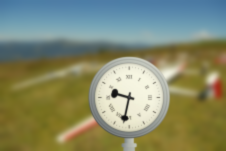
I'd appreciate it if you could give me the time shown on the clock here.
9:32
